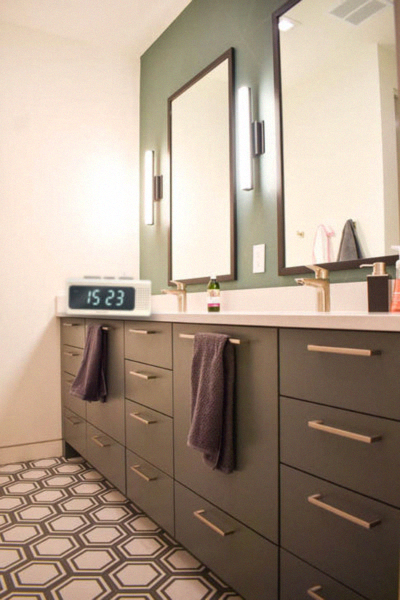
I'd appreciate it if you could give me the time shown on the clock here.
15:23
